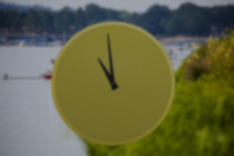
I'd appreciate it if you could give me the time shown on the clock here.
10:59
